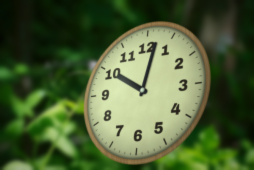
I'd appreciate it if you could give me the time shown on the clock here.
10:02
